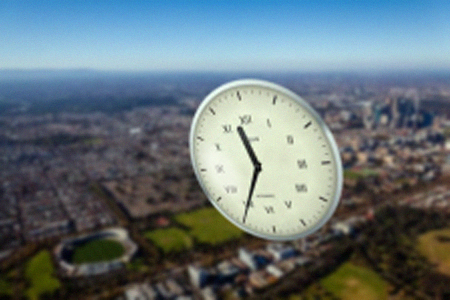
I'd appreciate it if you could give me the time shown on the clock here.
11:35
